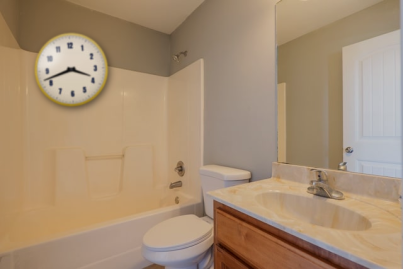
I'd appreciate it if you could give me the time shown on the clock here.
3:42
